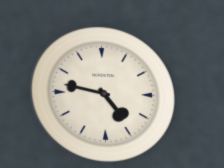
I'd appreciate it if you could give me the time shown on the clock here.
4:47
